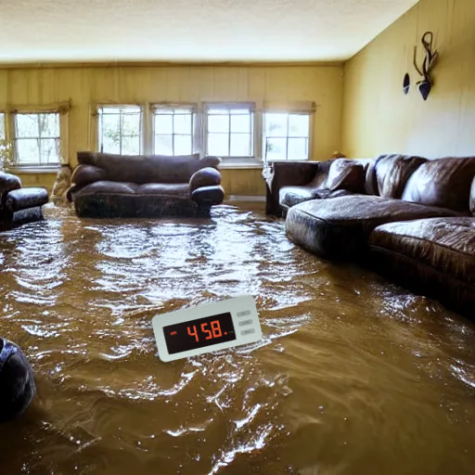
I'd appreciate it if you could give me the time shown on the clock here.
4:58
